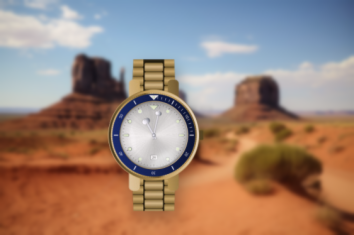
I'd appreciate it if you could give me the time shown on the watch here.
11:02
